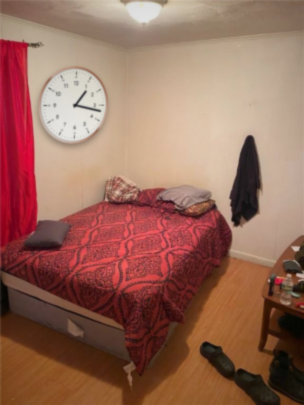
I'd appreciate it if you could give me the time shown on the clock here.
1:17
